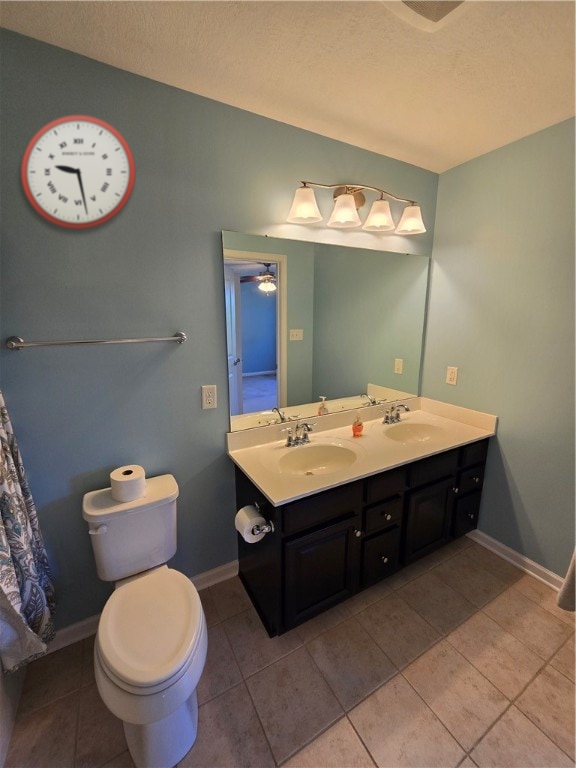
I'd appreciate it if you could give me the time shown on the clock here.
9:28
